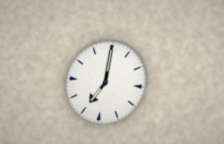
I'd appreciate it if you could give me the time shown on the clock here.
7:00
